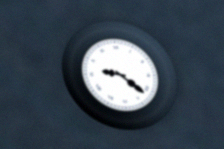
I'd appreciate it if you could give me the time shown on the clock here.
9:22
